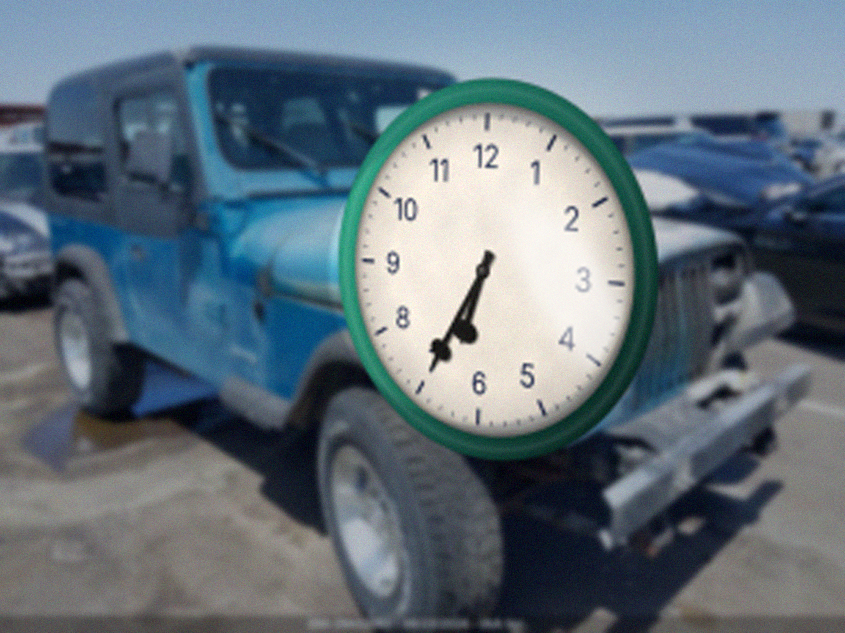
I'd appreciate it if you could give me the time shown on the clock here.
6:35
